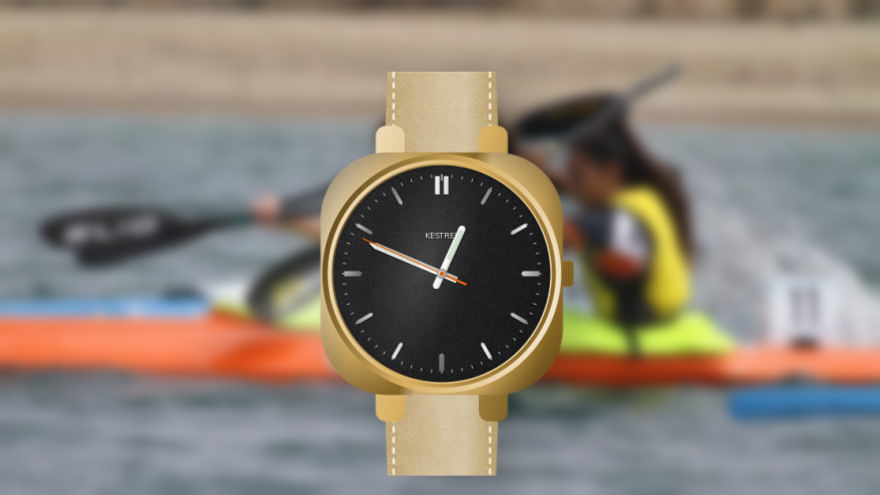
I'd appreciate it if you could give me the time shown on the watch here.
12:48:49
